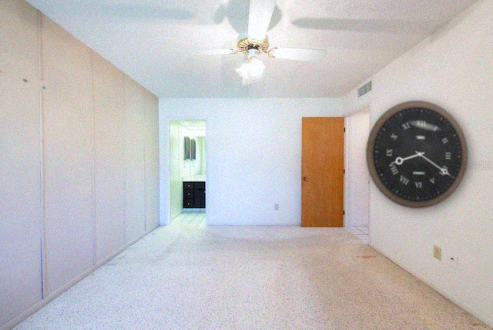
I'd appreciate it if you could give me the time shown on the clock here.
8:20
